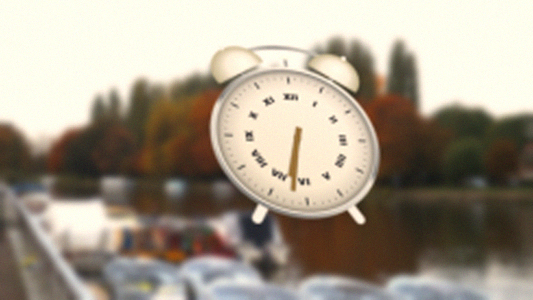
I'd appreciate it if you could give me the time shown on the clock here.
6:32
